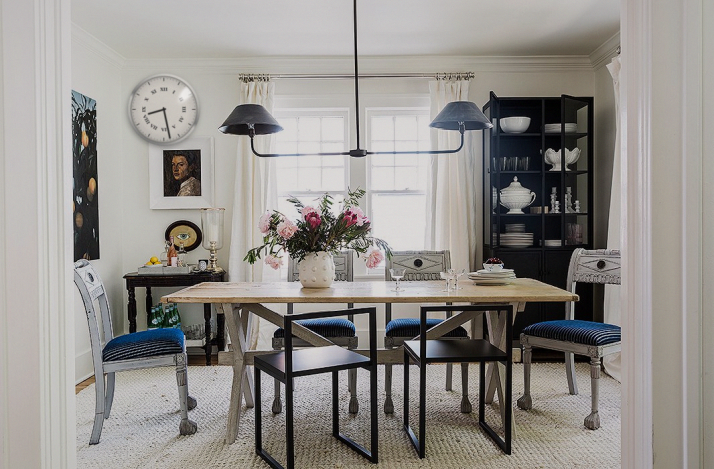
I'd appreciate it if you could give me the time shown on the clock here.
8:28
